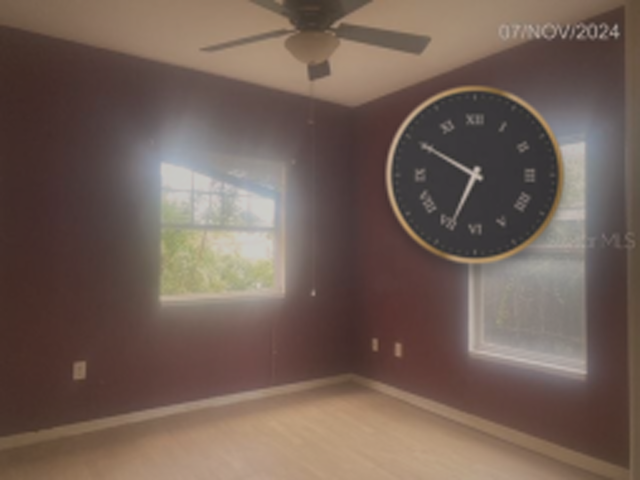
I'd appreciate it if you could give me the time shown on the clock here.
6:50
